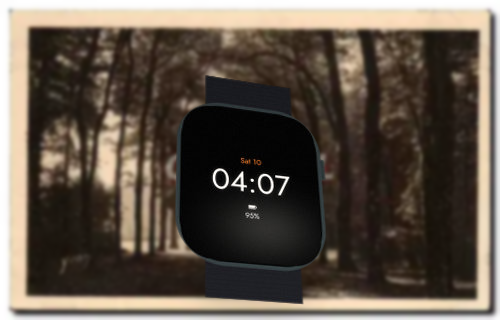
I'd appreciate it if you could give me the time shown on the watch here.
4:07
